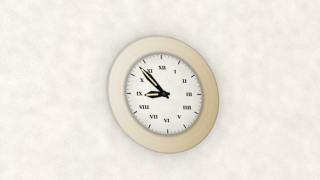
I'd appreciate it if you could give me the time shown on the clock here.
8:53
